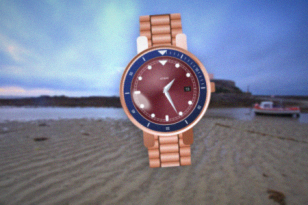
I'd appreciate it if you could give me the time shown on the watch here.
1:26
